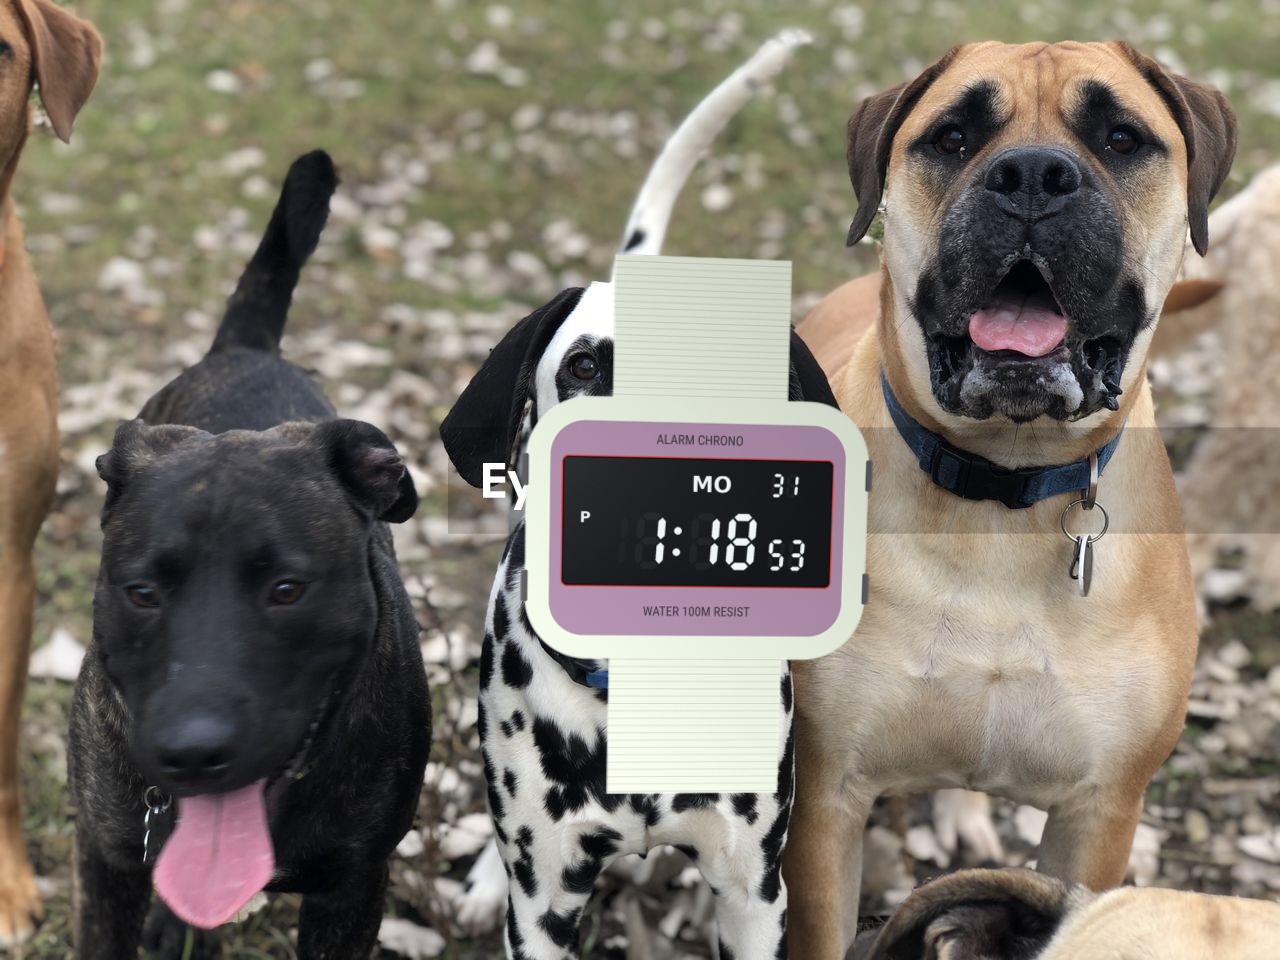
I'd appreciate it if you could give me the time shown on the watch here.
1:18:53
